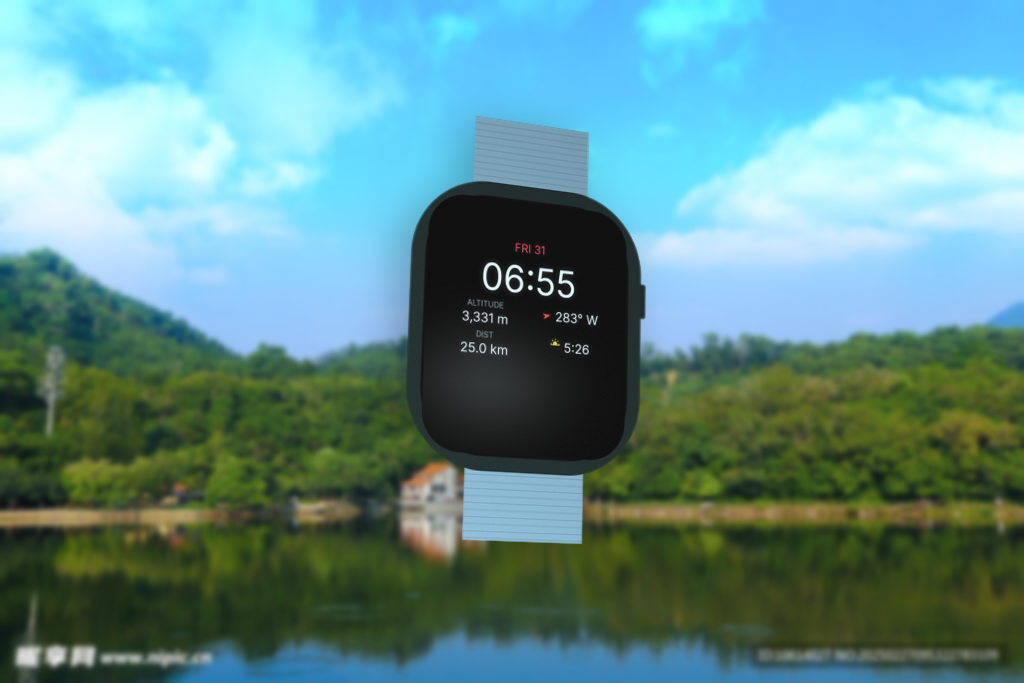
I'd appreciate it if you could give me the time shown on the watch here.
6:55
